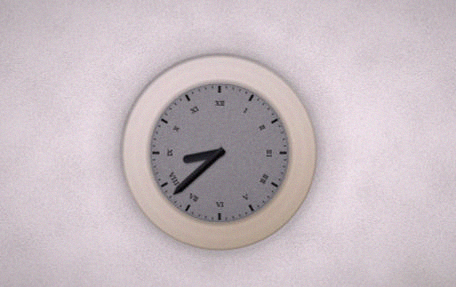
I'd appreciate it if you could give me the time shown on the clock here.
8:38
